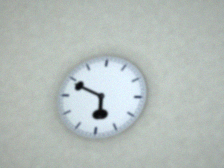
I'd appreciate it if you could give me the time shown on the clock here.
5:49
